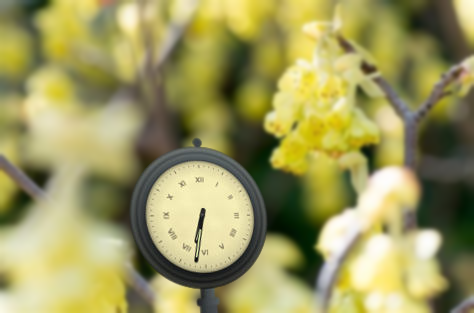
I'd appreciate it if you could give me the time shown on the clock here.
6:32
